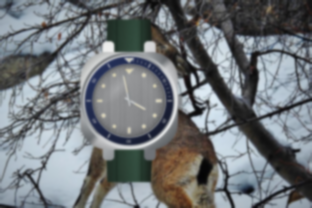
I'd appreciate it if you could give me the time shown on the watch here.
3:58
